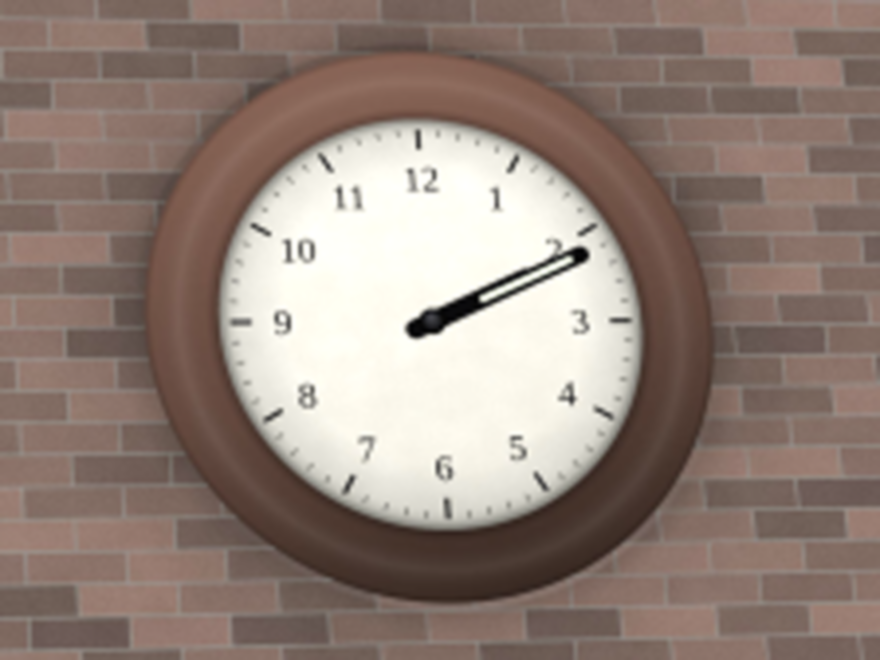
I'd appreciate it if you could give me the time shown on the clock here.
2:11
